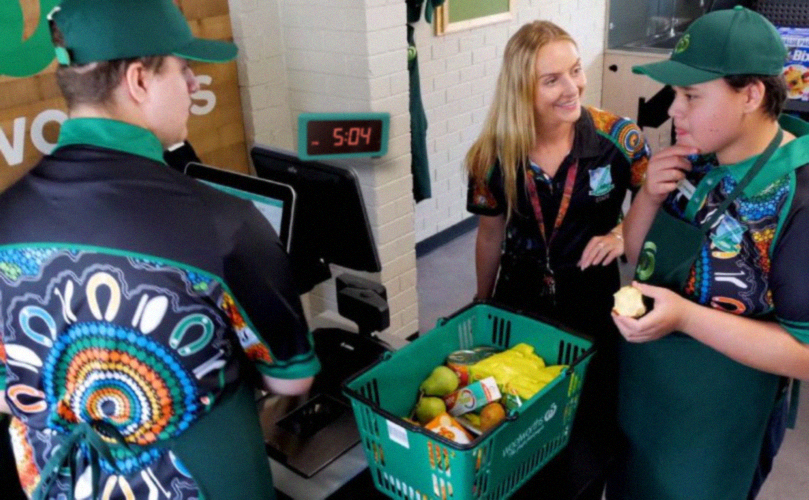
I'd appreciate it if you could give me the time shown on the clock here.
5:04
